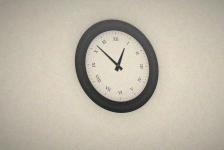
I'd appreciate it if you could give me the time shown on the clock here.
12:52
